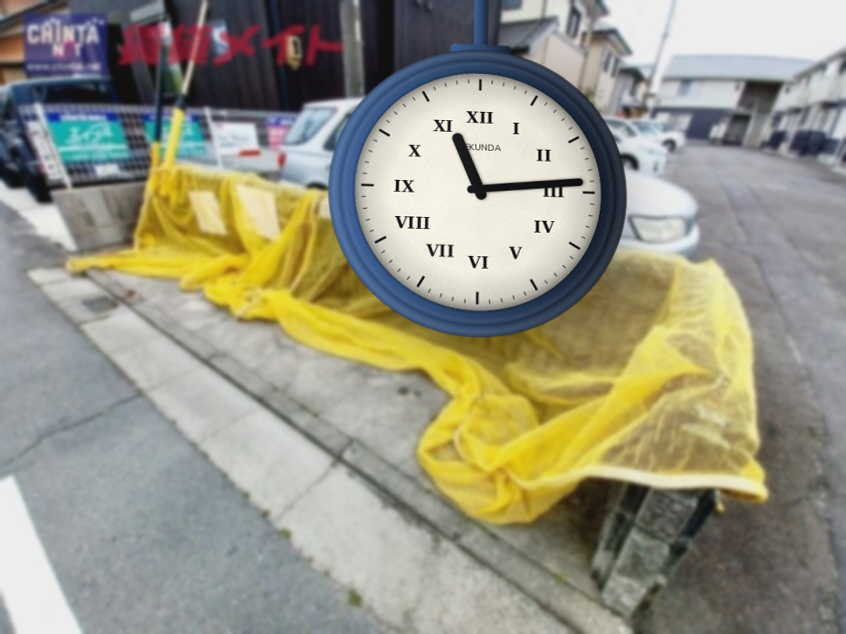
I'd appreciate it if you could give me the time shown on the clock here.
11:14
